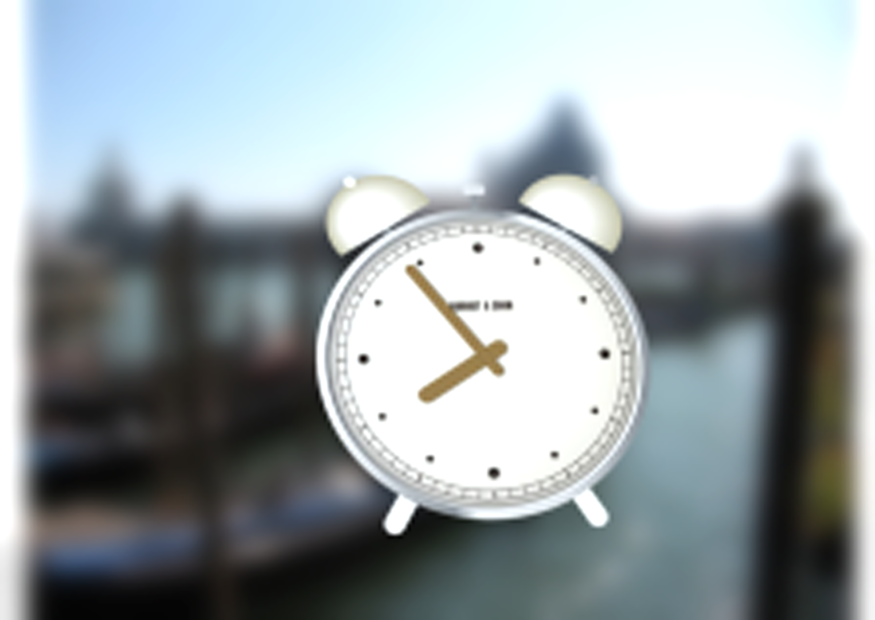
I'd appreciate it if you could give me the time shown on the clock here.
7:54
